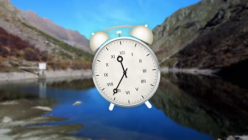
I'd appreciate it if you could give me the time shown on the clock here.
11:36
